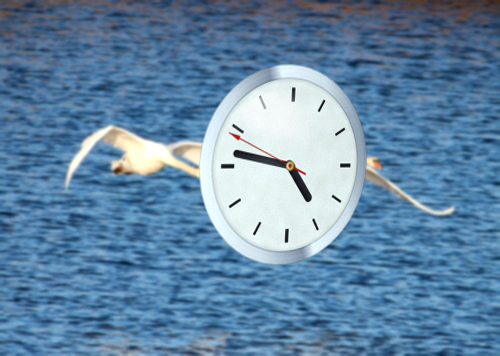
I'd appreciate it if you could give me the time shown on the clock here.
4:46:49
